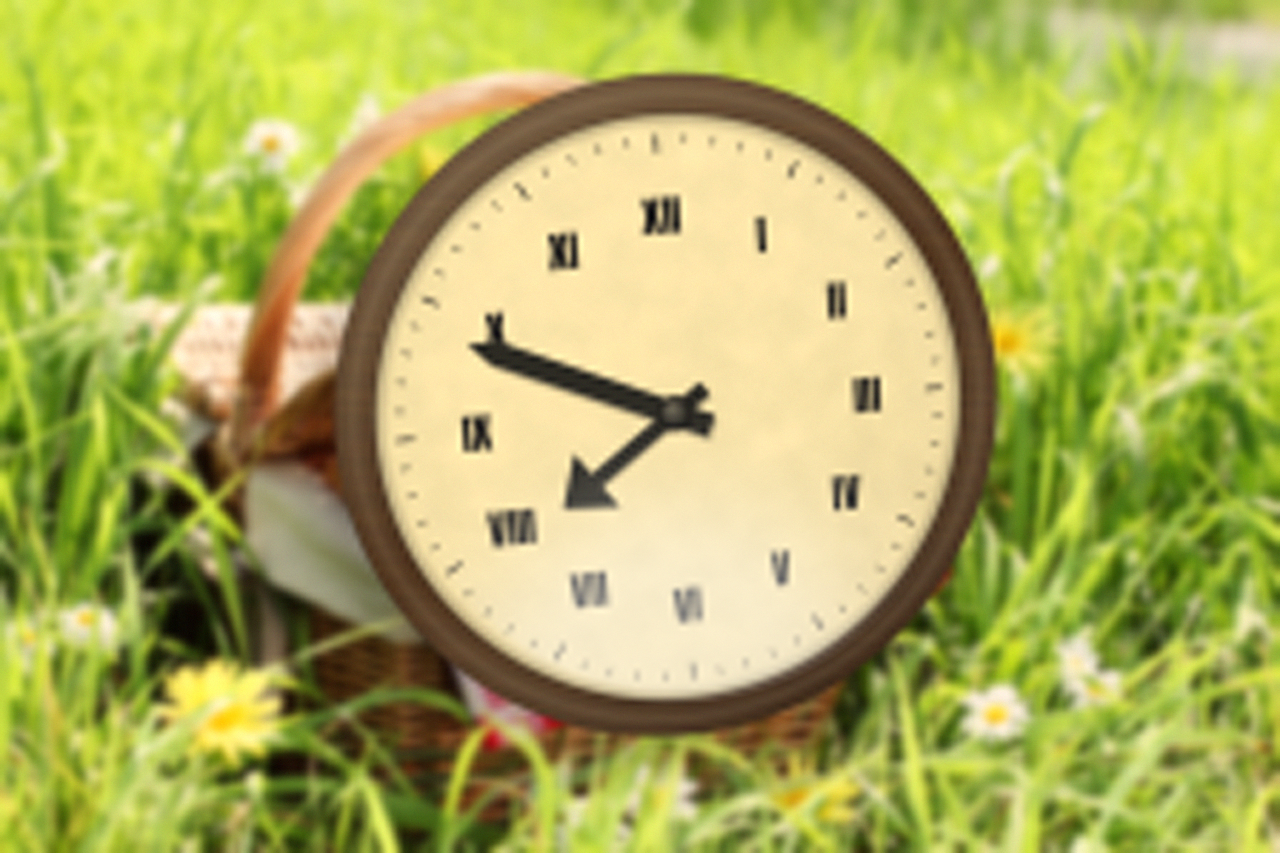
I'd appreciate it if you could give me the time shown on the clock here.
7:49
